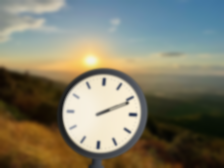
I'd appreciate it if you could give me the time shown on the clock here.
2:11
